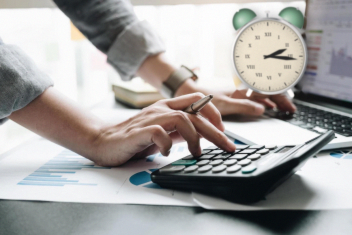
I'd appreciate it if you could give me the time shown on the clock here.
2:16
